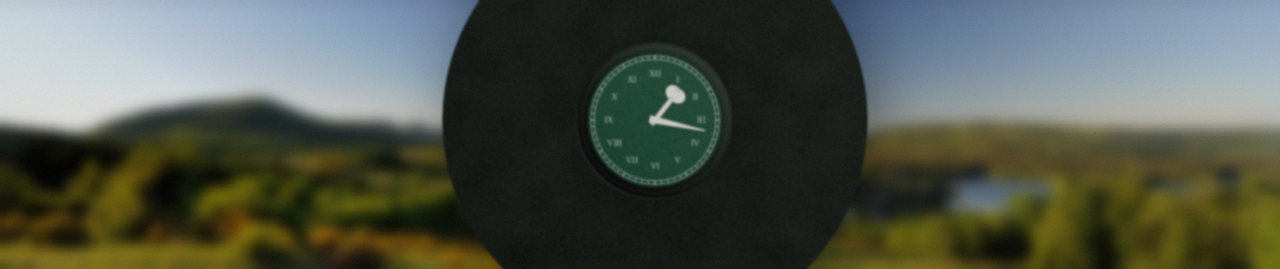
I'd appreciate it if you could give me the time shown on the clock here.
1:17
